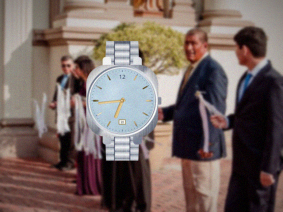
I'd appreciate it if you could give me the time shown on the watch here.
6:44
